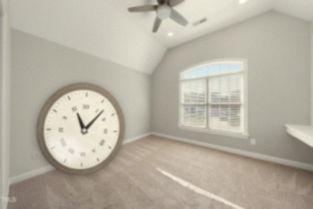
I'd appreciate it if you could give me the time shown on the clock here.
11:07
